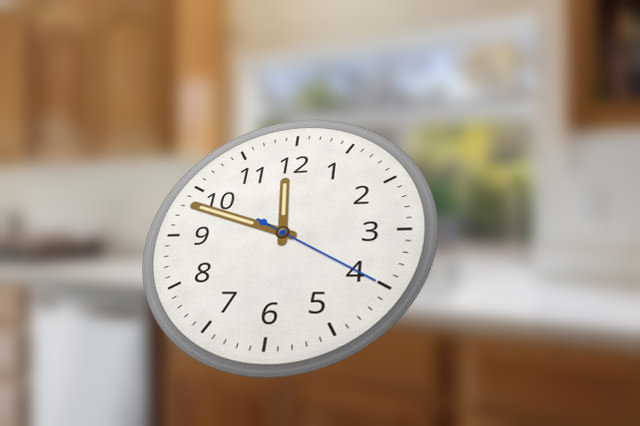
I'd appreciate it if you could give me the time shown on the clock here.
11:48:20
